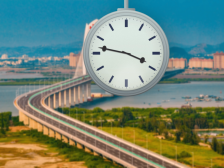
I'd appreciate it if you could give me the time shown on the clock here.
3:47
